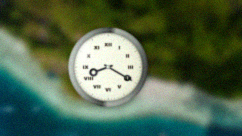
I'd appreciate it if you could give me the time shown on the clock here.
8:20
